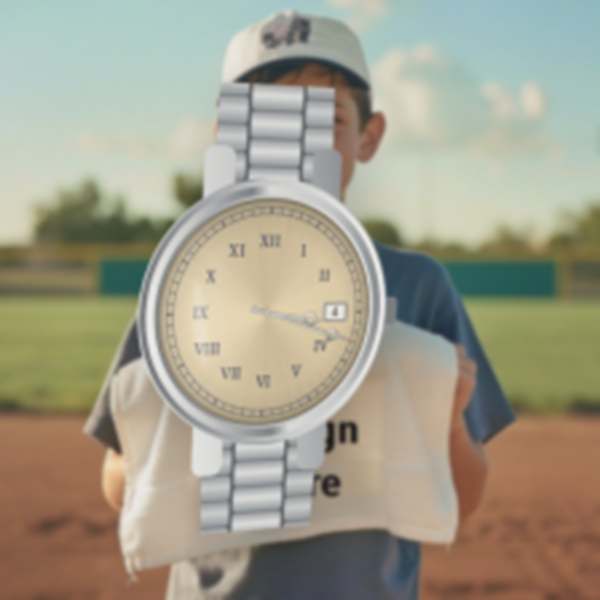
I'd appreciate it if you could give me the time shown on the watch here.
3:18
